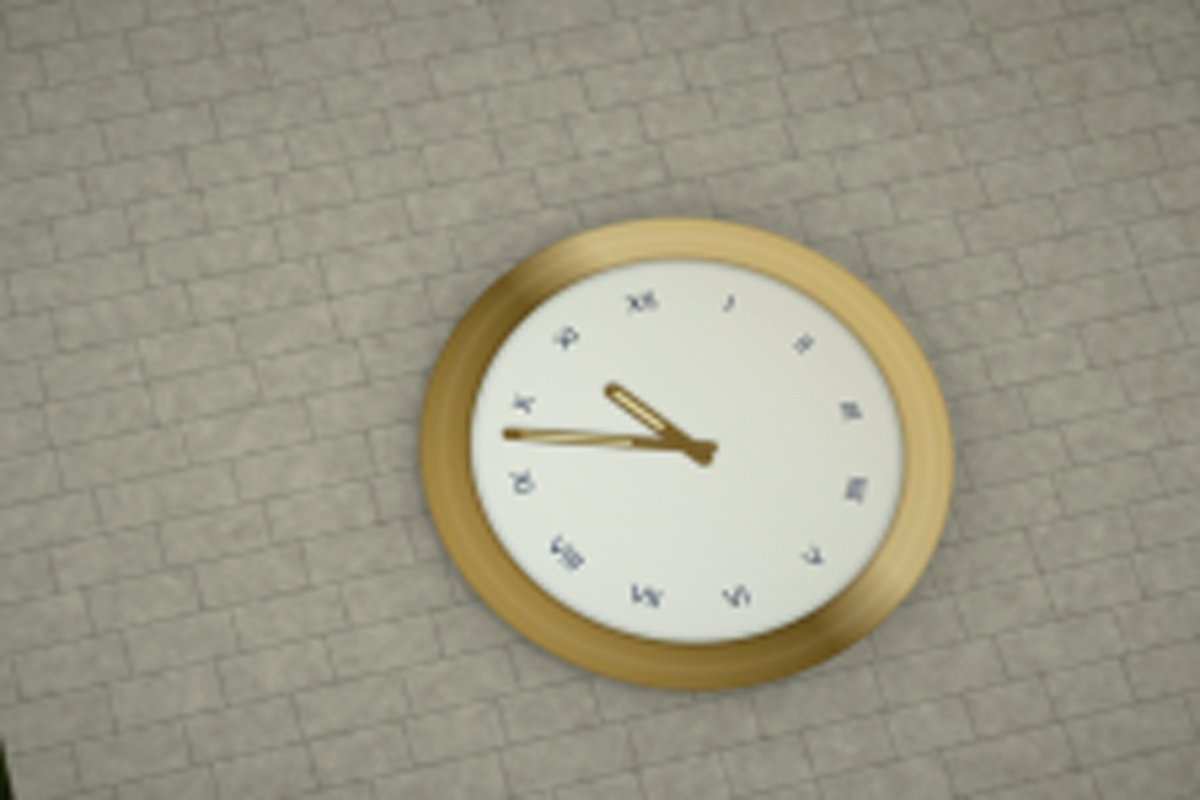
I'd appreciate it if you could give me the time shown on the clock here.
10:48
